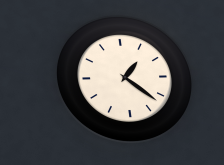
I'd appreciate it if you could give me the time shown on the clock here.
1:22
